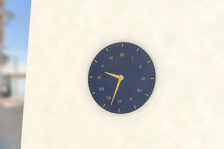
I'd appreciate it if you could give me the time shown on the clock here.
9:33
